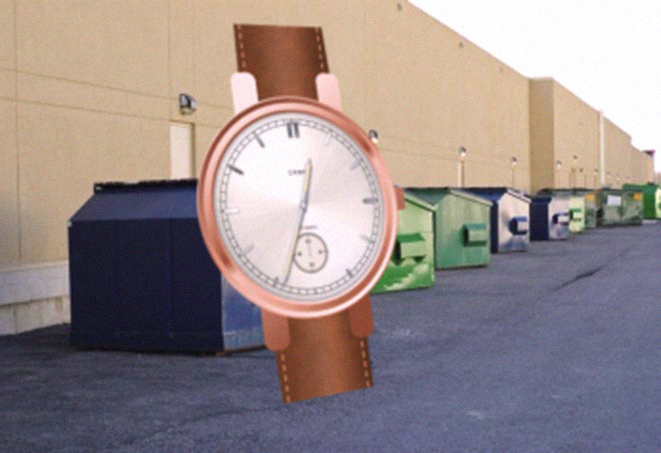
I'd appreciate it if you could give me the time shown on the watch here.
12:34
